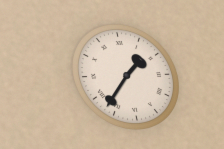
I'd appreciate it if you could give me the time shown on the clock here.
1:37
